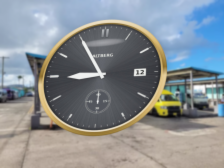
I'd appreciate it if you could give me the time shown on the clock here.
8:55
